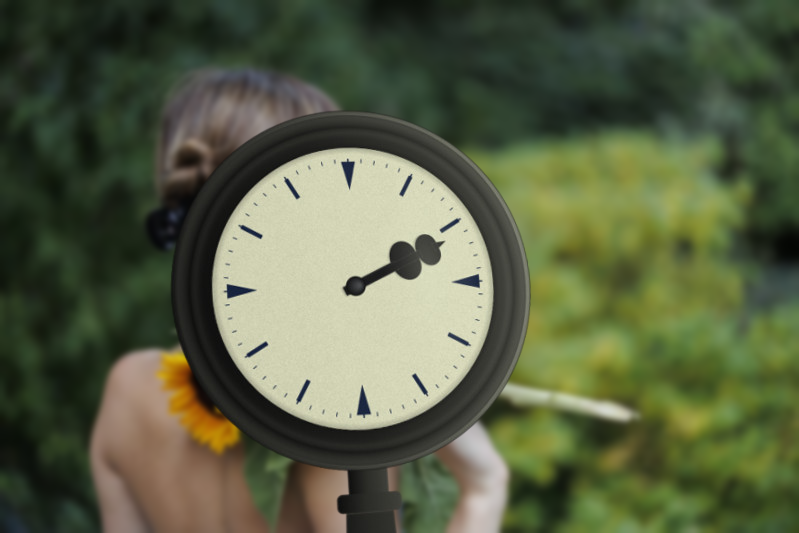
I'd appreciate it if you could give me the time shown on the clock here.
2:11
